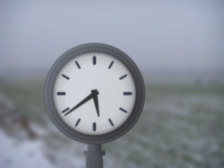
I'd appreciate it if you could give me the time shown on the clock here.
5:39
